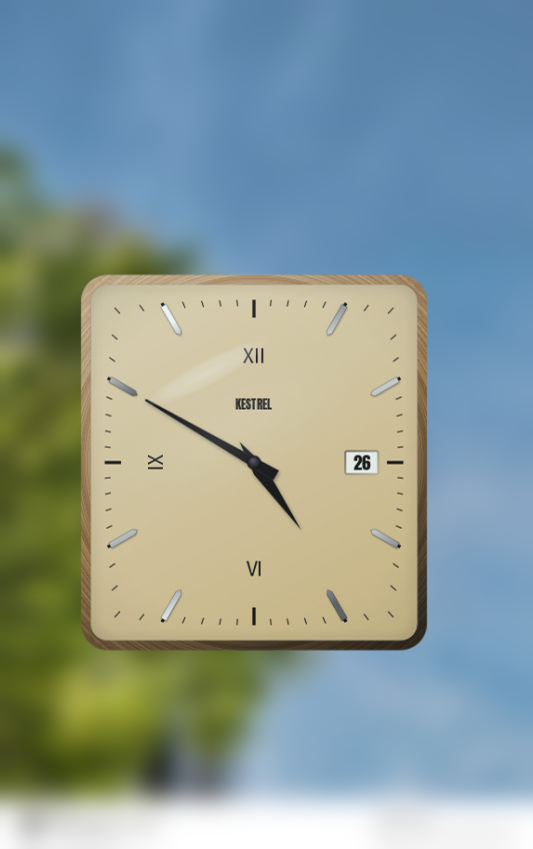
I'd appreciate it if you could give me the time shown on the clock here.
4:50
